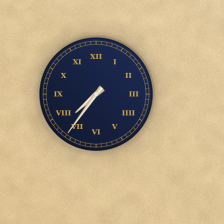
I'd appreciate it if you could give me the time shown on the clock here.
7:36
